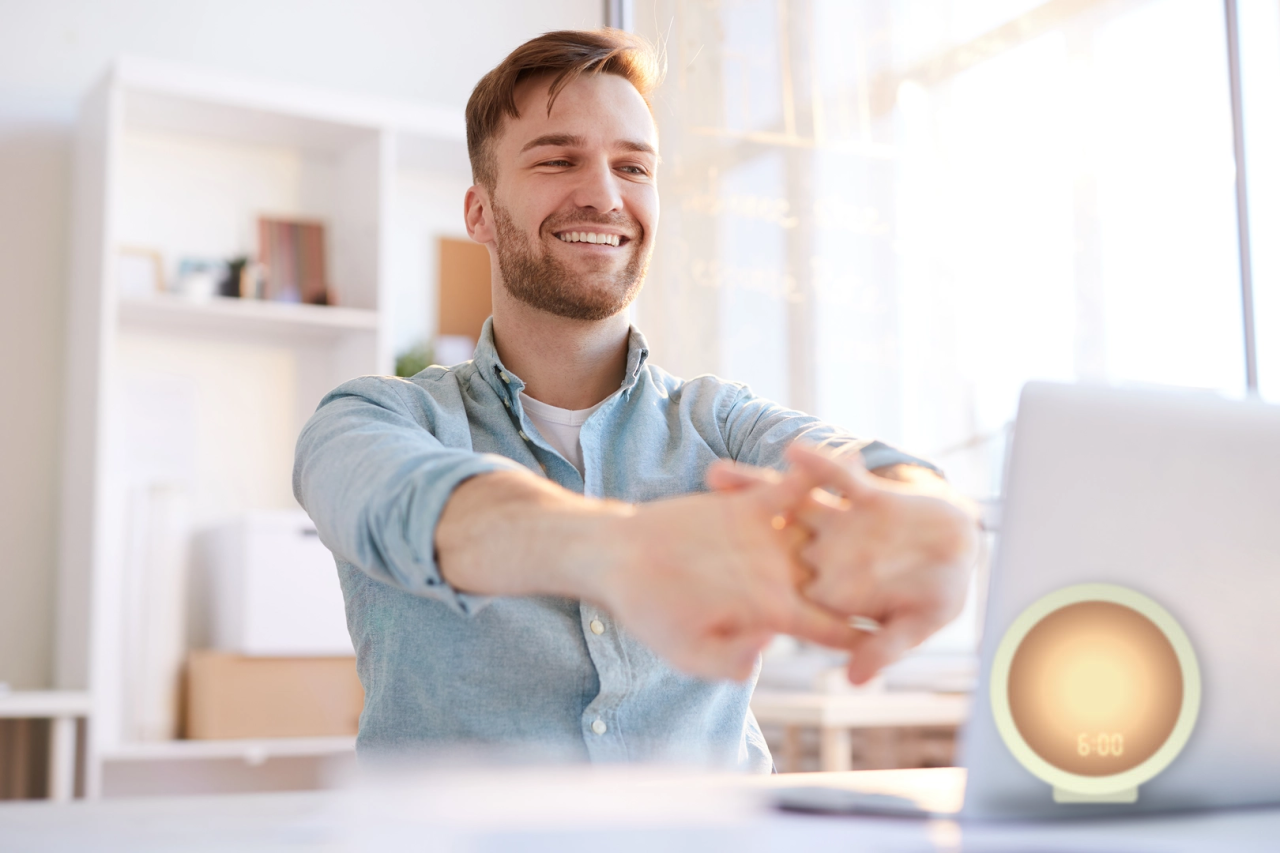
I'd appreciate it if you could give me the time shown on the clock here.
6:00
